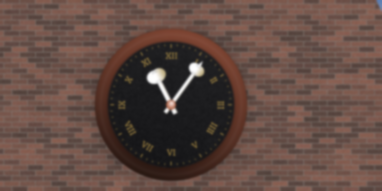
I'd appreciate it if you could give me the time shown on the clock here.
11:06
